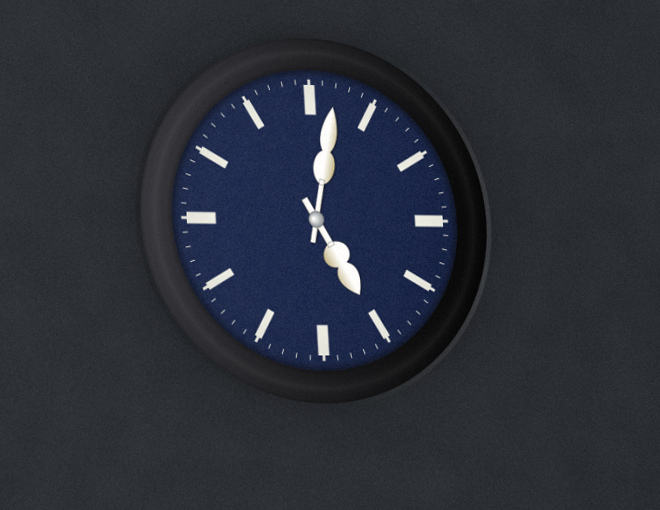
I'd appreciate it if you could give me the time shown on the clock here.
5:02
